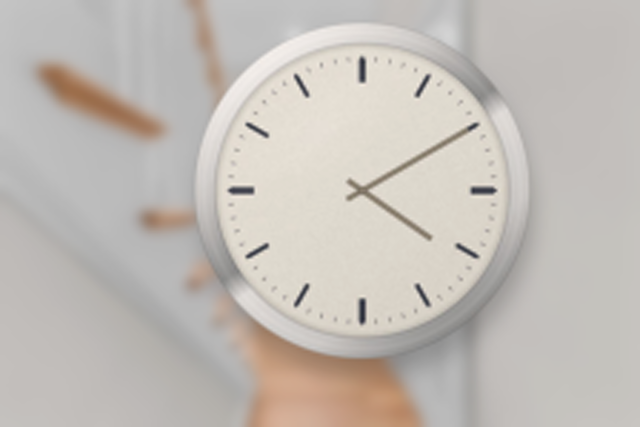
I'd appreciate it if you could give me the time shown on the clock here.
4:10
